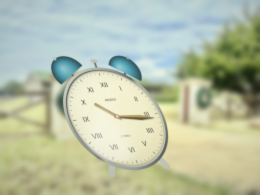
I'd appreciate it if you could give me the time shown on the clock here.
10:16
